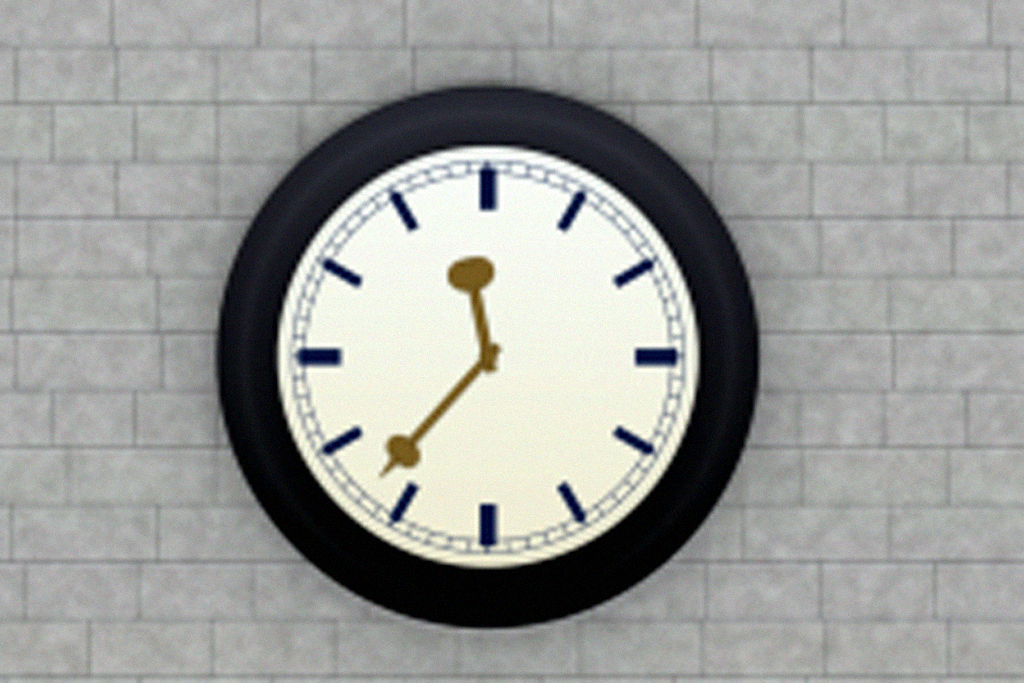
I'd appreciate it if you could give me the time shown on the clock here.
11:37
